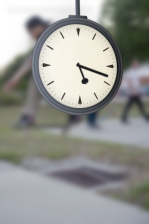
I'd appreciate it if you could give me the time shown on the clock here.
5:18
